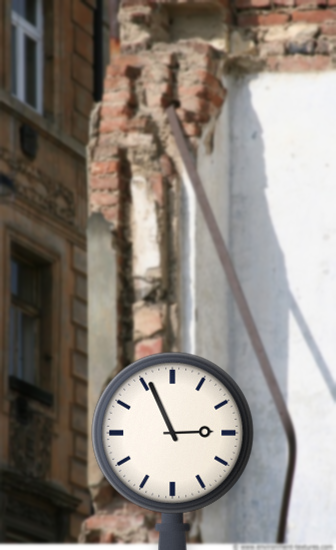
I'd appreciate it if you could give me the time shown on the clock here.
2:56
